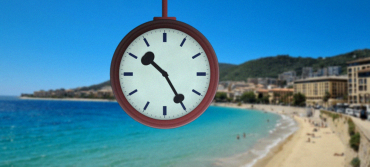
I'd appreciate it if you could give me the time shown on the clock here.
10:25
